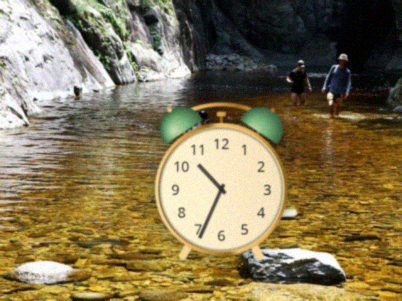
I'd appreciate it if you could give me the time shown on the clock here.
10:34
